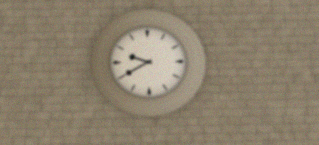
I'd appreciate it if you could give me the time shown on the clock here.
9:40
